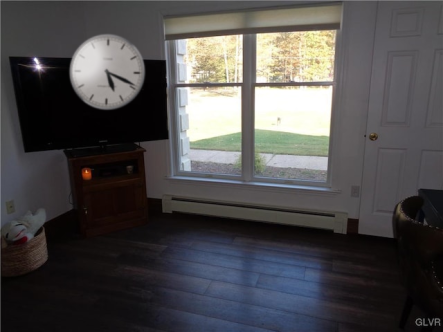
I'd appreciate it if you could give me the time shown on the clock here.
5:19
